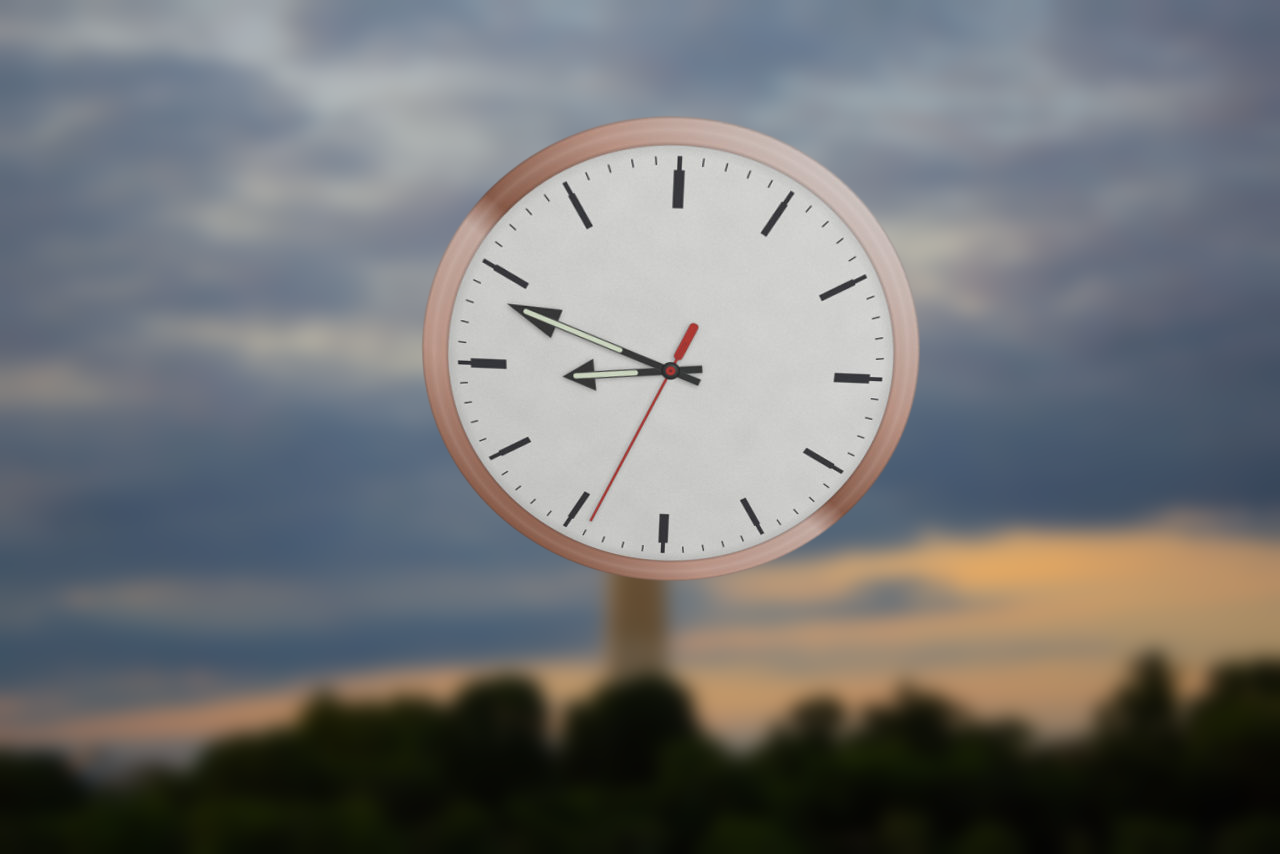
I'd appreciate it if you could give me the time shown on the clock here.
8:48:34
